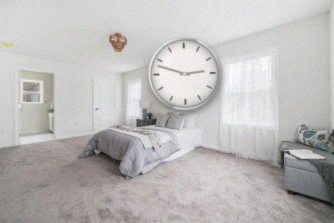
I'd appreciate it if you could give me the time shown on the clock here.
2:48
